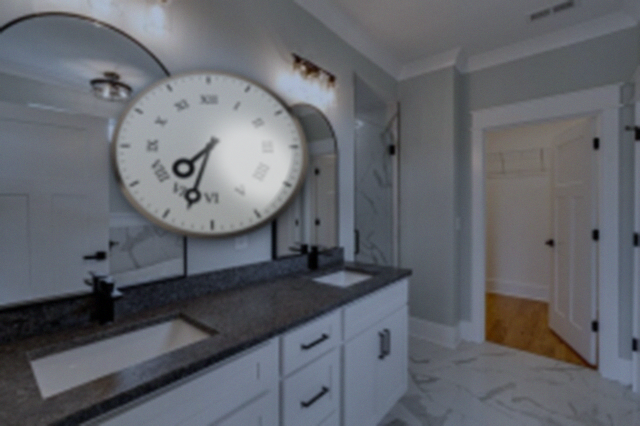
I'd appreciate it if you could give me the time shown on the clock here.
7:33
